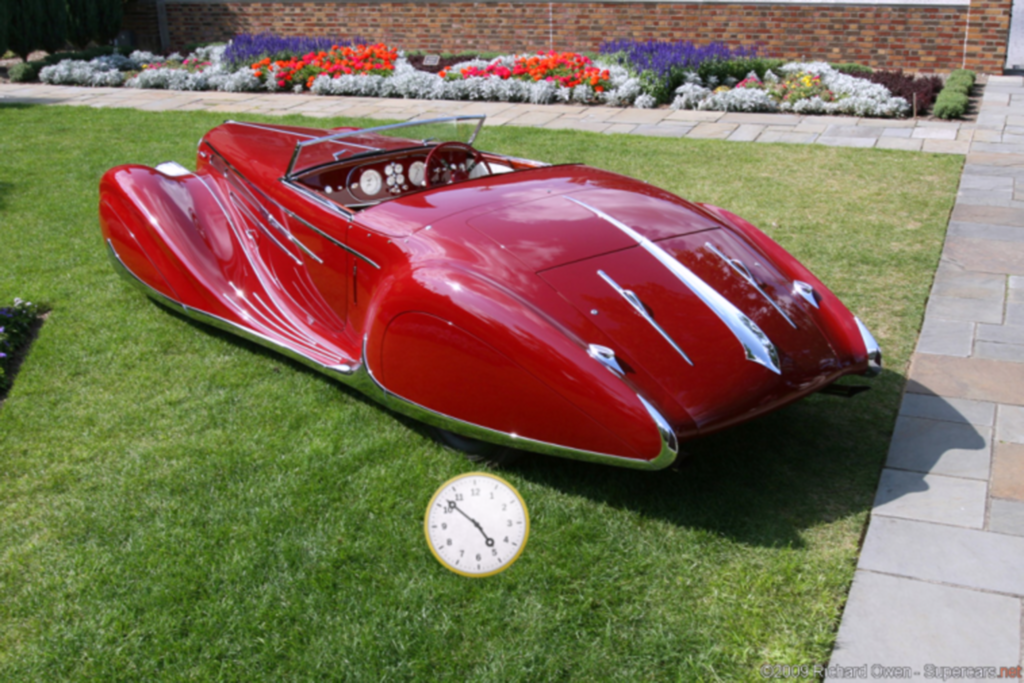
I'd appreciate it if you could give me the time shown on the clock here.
4:52
